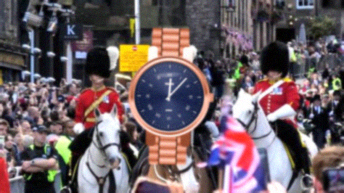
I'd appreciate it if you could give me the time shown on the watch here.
12:07
